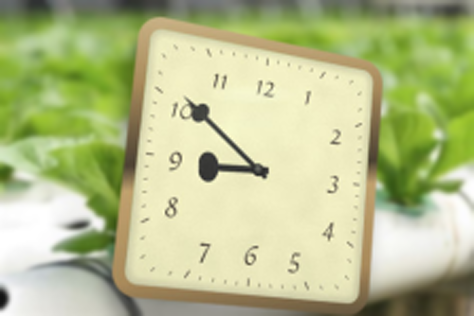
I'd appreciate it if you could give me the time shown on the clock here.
8:51
